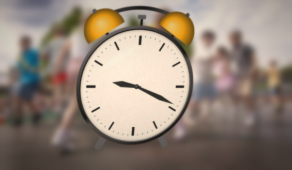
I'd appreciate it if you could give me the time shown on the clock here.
9:19
